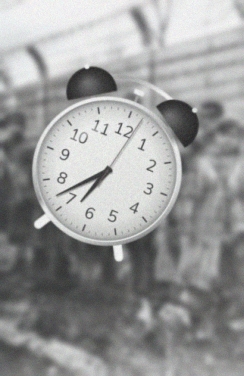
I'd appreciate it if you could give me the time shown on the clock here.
6:37:02
